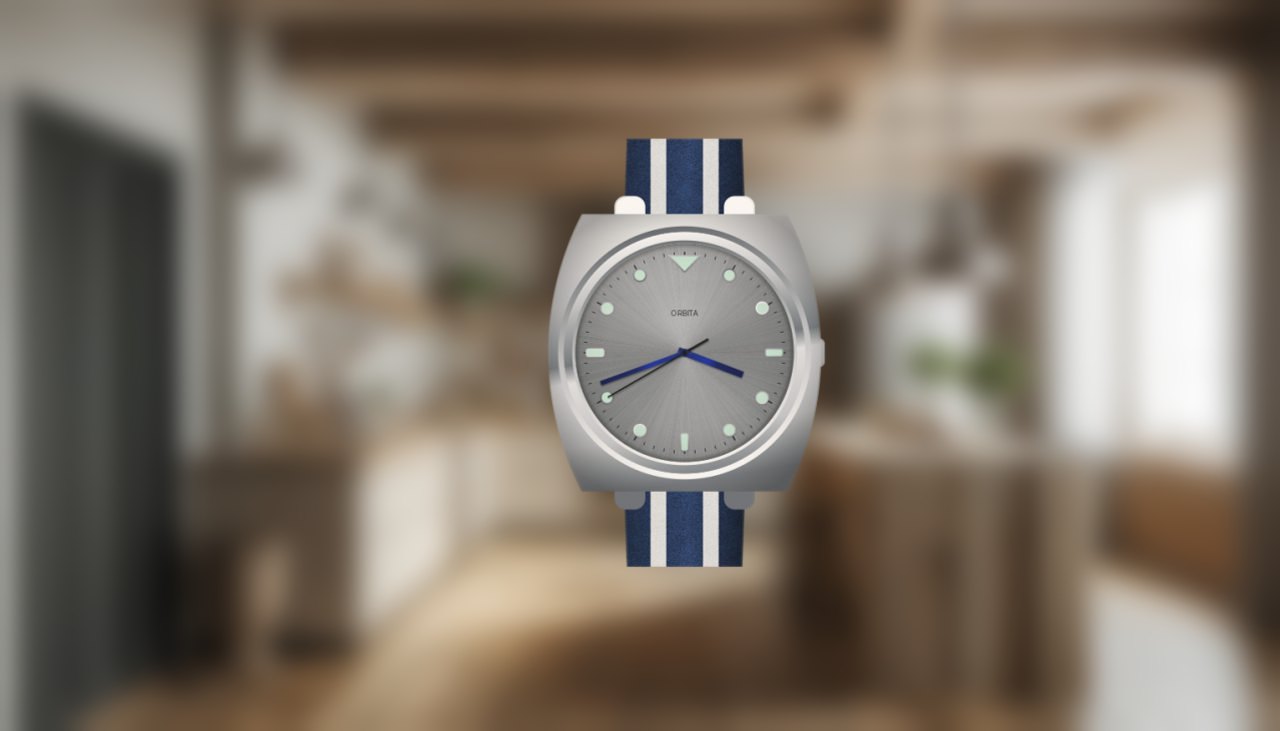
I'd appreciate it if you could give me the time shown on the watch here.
3:41:40
